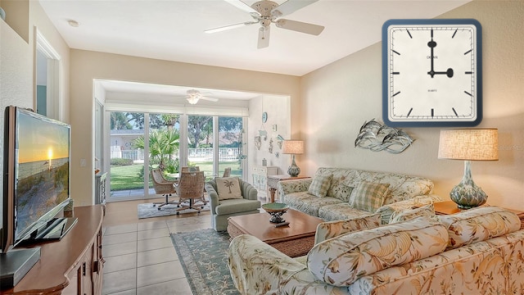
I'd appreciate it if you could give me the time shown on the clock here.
3:00
